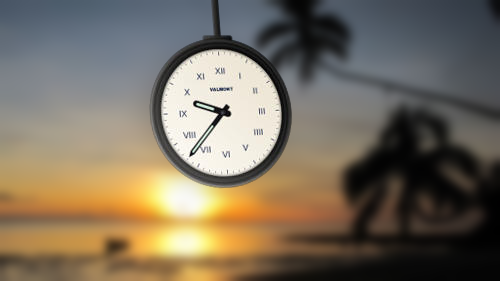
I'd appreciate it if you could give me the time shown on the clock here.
9:37
